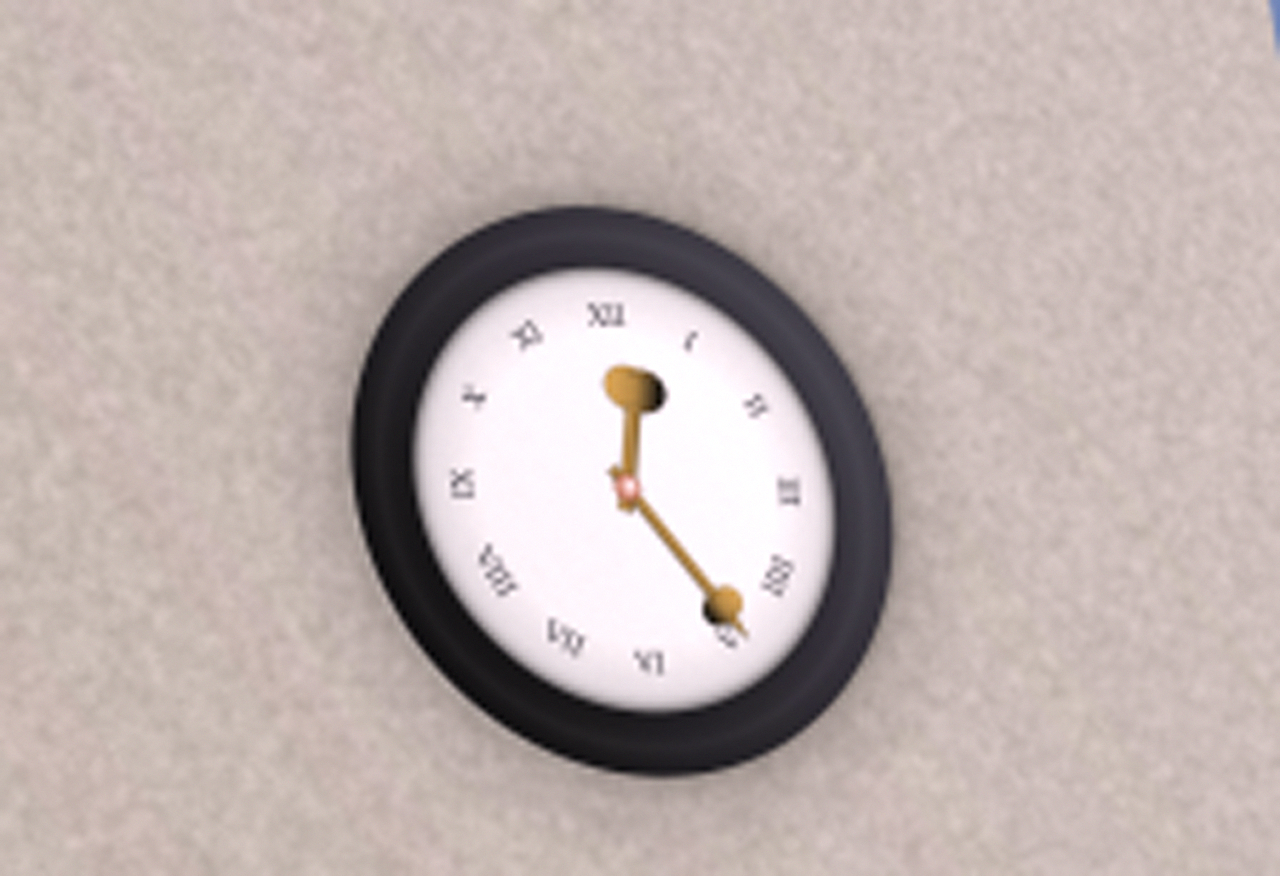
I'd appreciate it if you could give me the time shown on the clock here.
12:24
